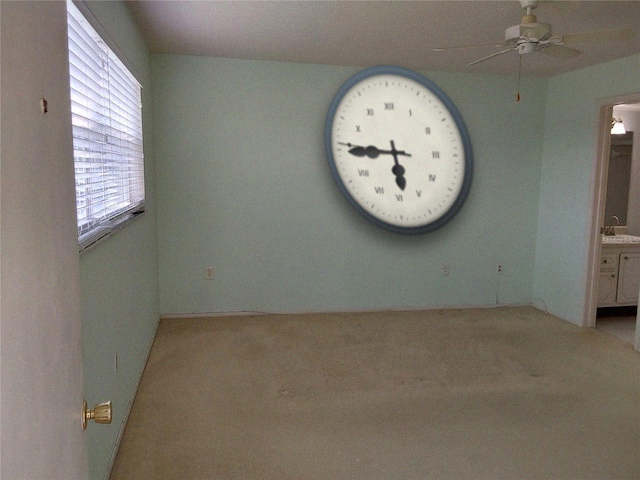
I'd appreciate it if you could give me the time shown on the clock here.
5:44:46
